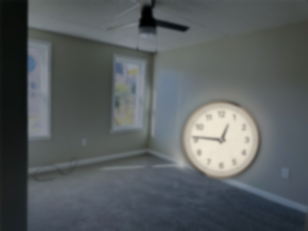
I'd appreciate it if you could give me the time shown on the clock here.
12:46
